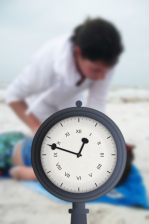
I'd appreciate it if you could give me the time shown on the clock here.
12:48
